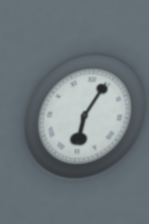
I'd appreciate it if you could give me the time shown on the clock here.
6:04
